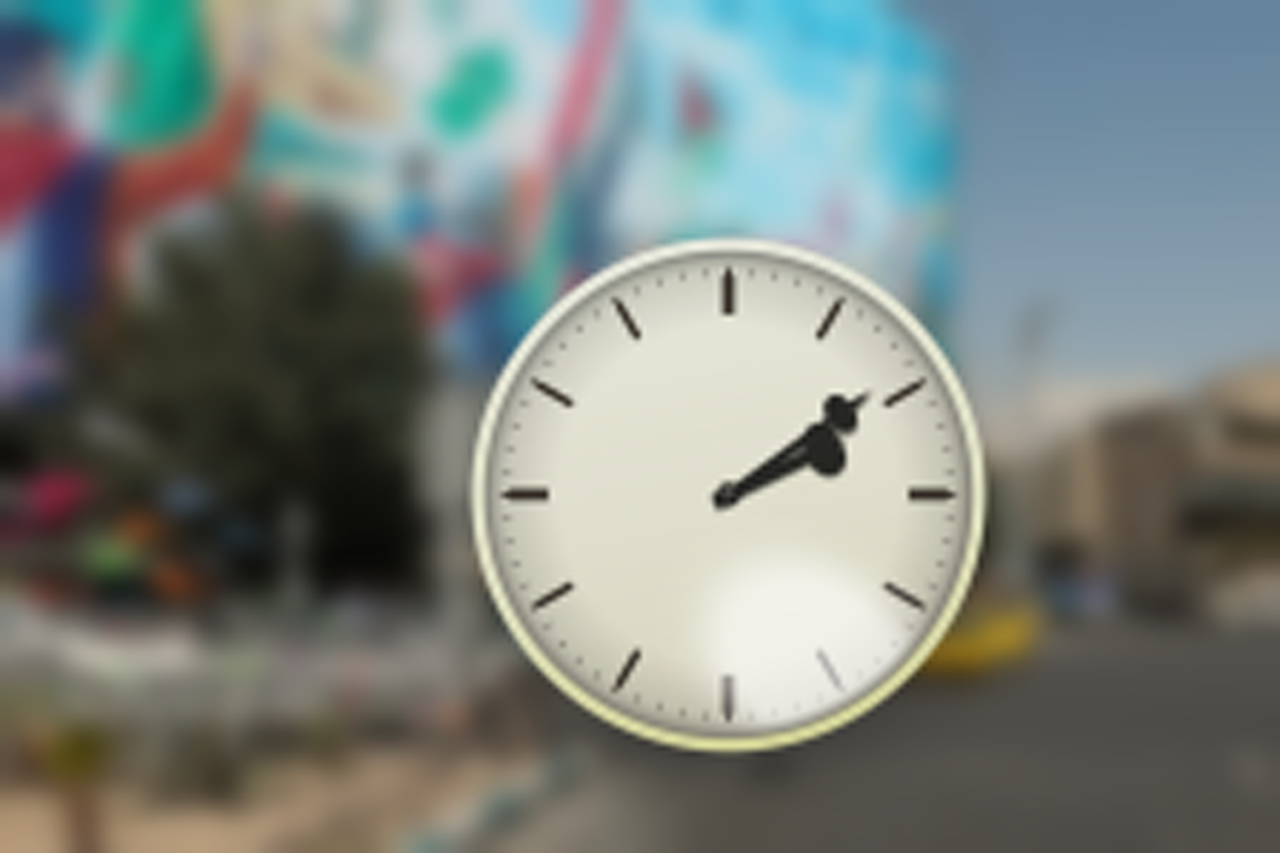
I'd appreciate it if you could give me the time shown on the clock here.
2:09
